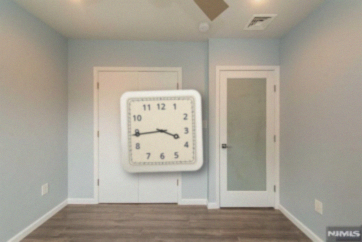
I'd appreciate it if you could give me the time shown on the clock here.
3:44
